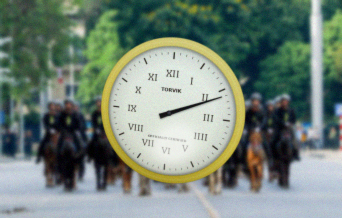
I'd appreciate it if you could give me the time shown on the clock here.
2:11
